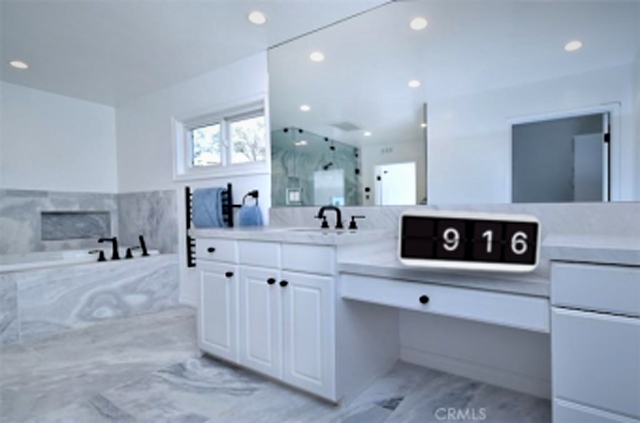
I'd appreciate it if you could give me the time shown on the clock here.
9:16
